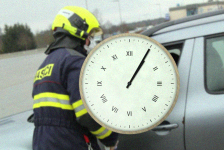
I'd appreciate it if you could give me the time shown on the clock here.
1:05
